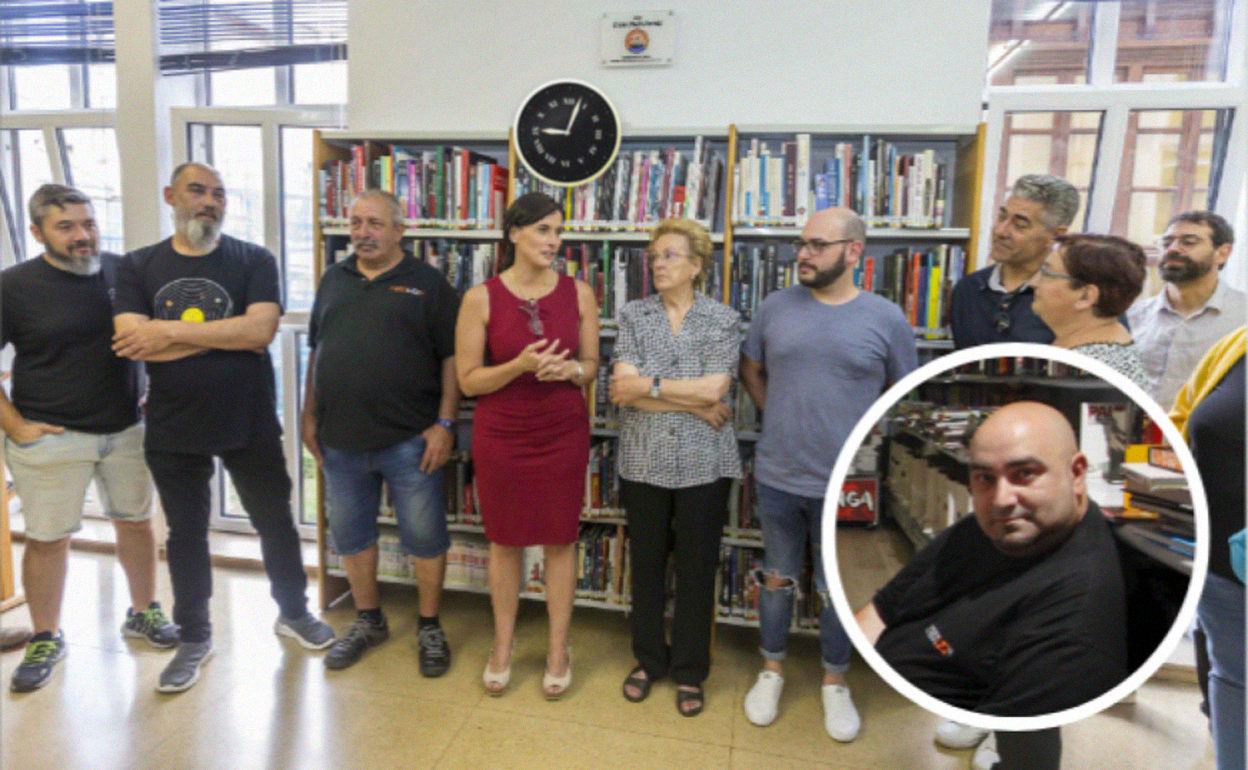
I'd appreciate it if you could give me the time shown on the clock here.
9:03
